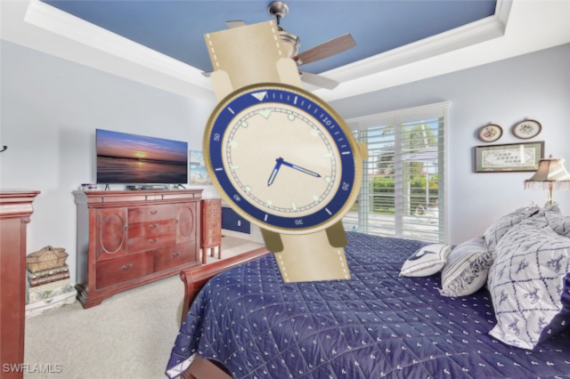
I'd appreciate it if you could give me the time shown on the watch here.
7:20
